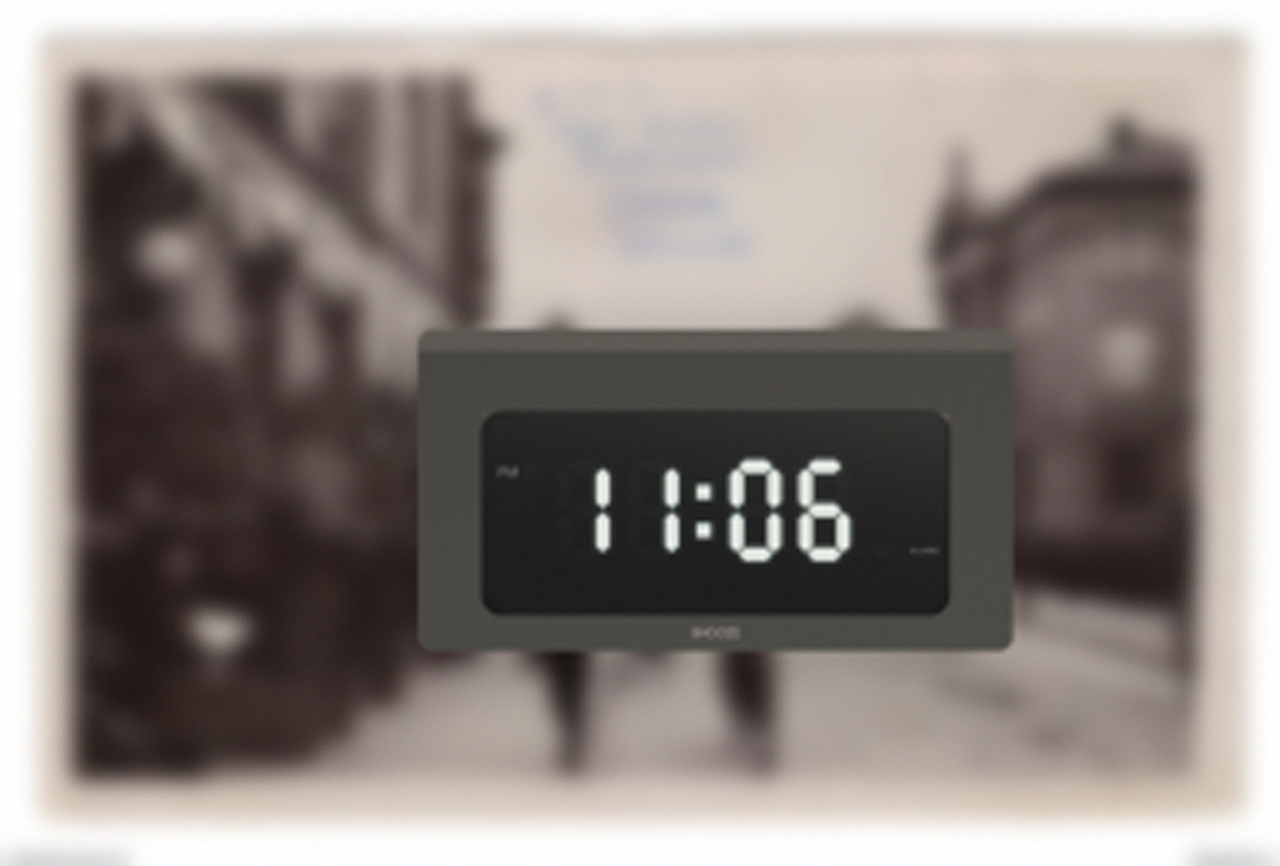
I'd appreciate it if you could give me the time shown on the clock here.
11:06
